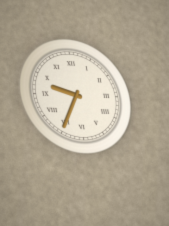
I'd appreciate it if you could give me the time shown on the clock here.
9:35
